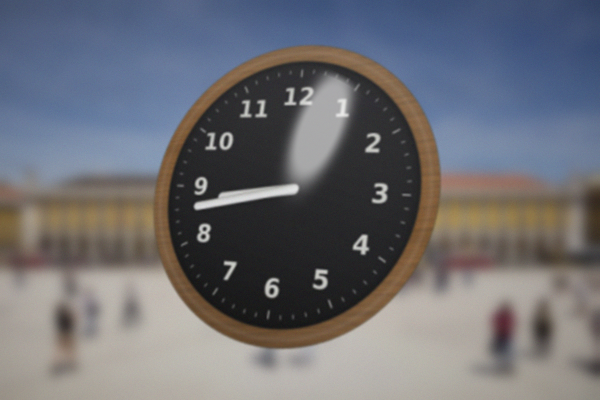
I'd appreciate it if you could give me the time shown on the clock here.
8:43
